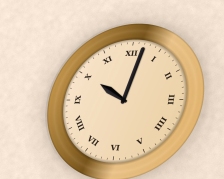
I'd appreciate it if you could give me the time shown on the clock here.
10:02
